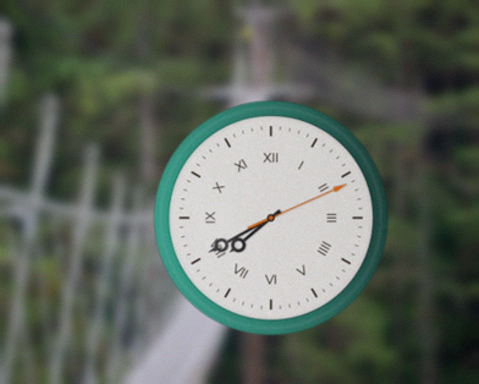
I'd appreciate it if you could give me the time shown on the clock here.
7:40:11
